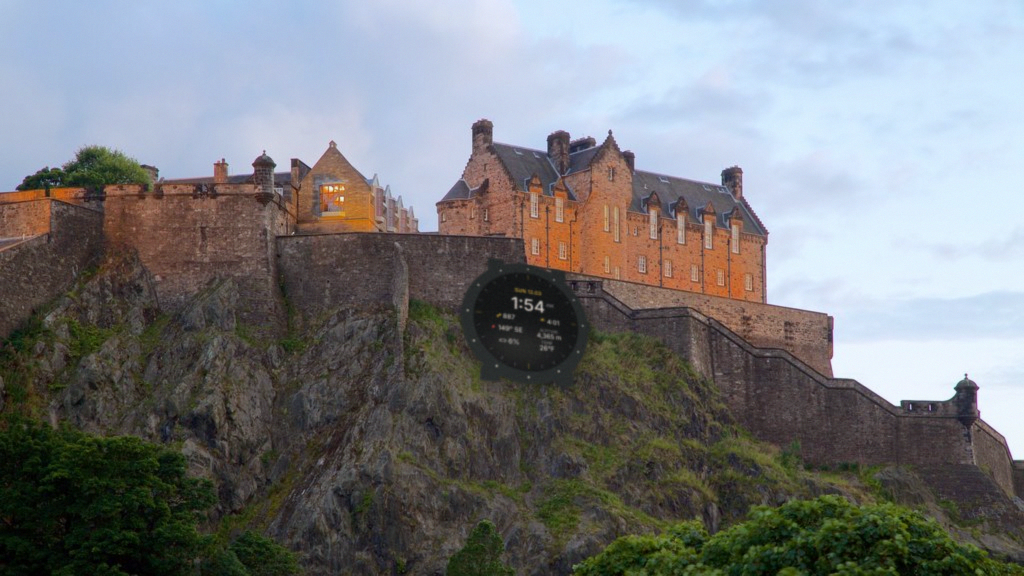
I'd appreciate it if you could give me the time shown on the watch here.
1:54
